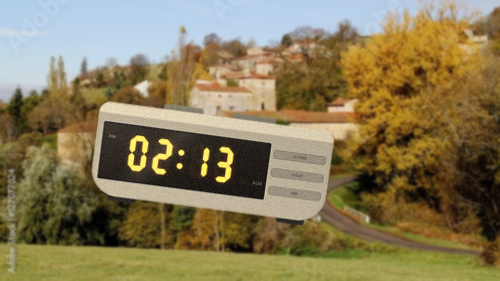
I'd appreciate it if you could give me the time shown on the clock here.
2:13
